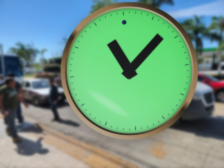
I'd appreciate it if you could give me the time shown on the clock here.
11:08
